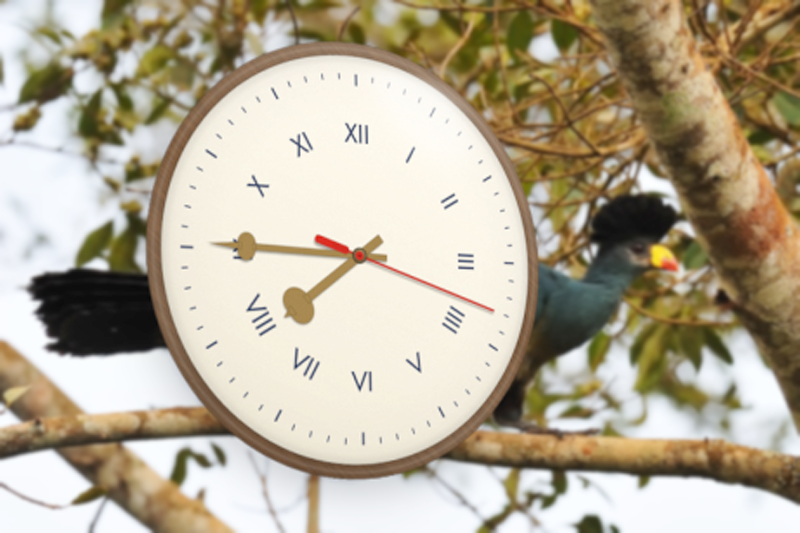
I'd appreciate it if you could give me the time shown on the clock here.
7:45:18
